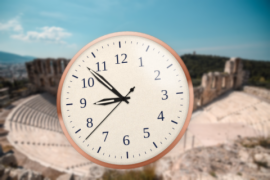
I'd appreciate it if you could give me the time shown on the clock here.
8:52:38
